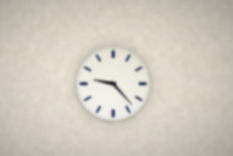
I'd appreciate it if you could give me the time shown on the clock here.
9:23
